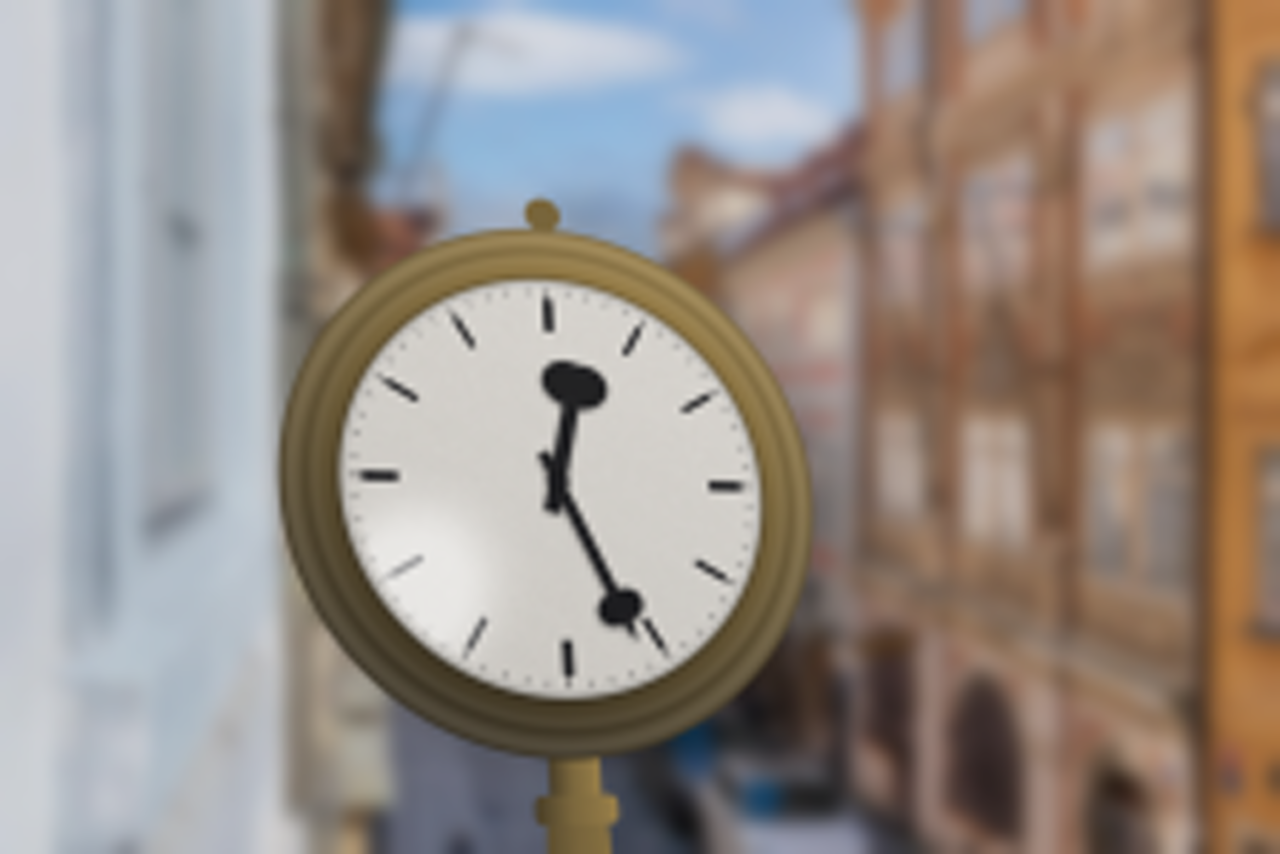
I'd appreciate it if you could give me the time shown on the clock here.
12:26
